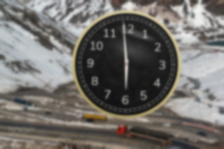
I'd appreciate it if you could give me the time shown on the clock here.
5:59
